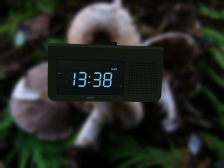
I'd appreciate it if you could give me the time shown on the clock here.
13:38
